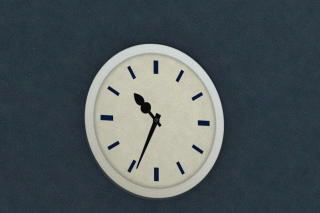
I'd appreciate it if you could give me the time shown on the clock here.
10:34
